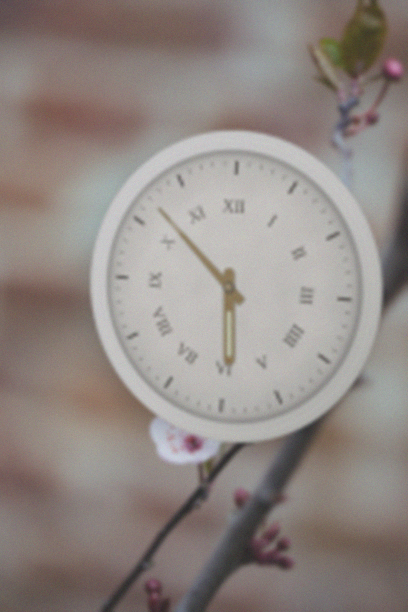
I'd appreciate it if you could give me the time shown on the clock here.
5:52
